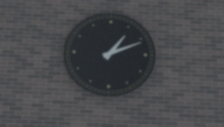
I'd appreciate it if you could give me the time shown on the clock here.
1:11
